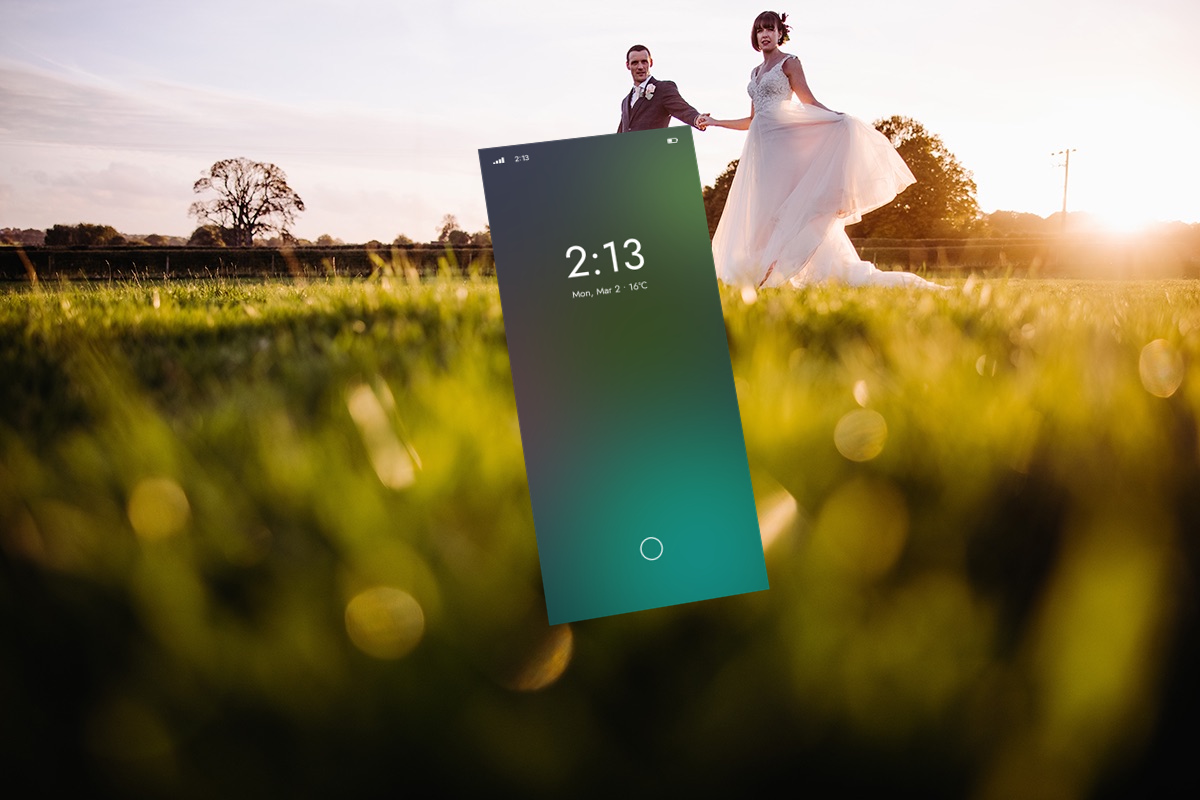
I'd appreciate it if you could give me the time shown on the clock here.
2:13
